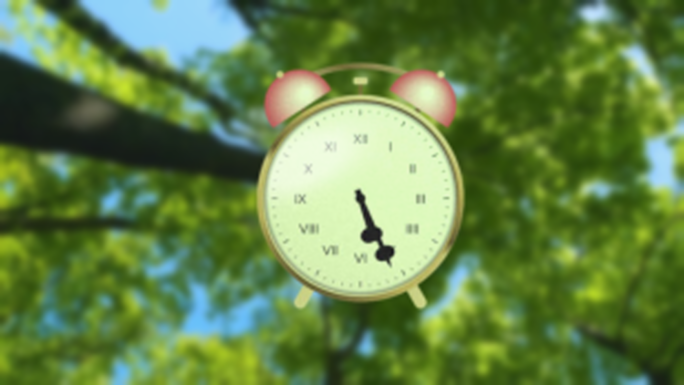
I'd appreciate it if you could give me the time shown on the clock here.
5:26
